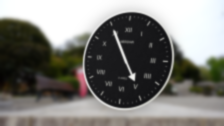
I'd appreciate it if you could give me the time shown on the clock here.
4:55
